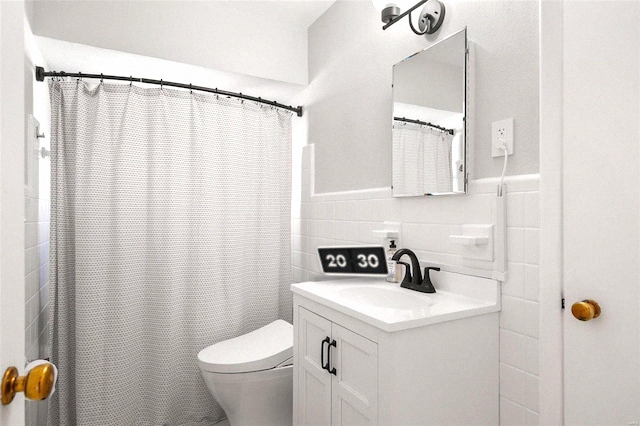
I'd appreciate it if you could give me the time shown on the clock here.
20:30
